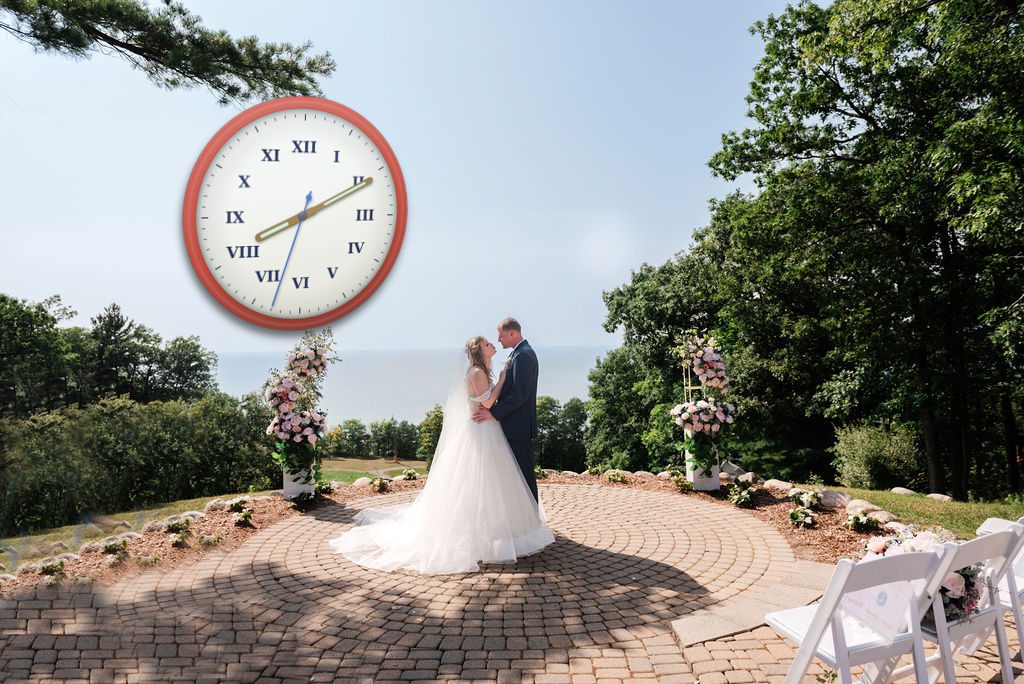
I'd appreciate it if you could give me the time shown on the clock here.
8:10:33
